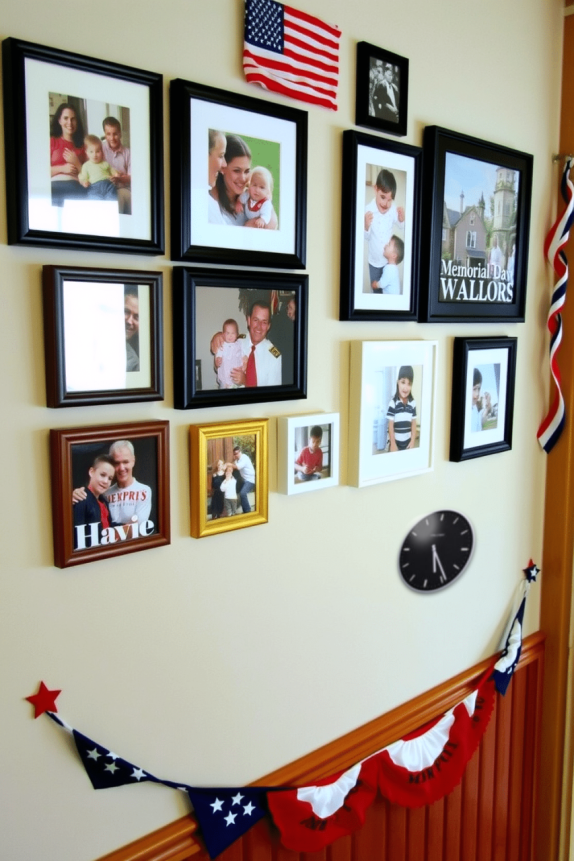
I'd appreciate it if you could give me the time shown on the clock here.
5:24
